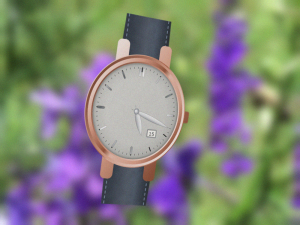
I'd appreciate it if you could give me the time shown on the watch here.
5:18
